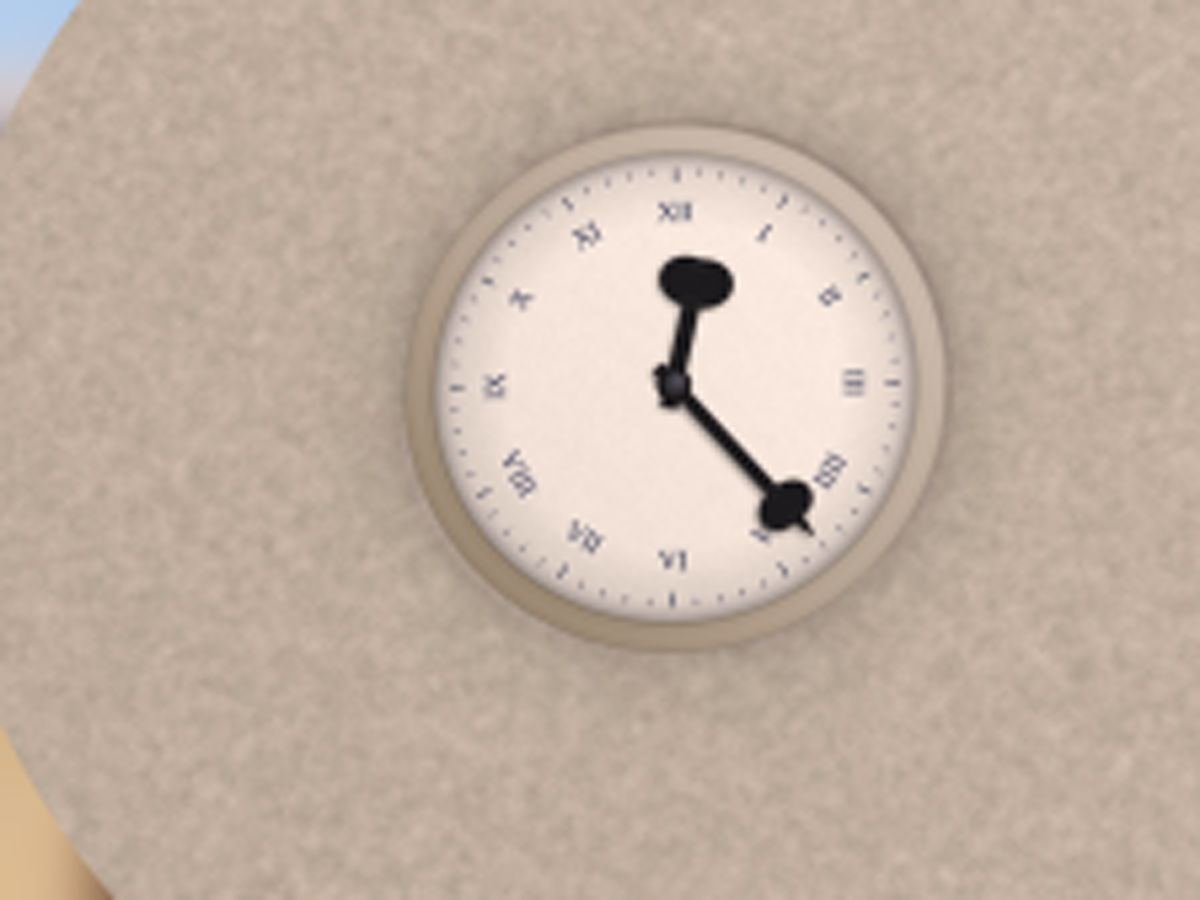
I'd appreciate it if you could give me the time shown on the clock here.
12:23
